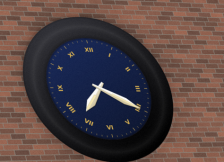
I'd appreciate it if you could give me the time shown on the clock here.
7:20
